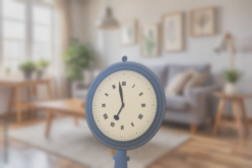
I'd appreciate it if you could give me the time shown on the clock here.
6:58
